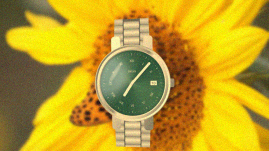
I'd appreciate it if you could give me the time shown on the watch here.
7:07
